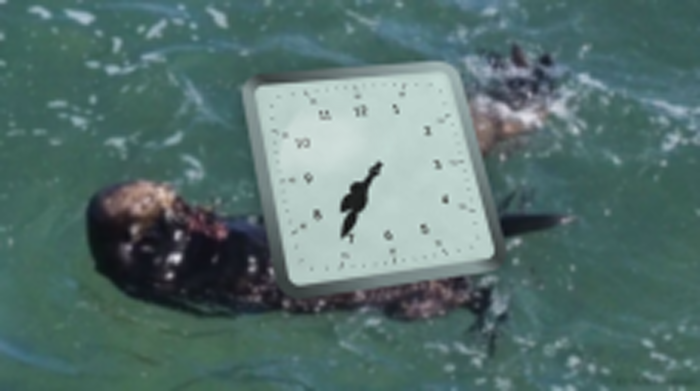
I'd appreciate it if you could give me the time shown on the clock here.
7:36
